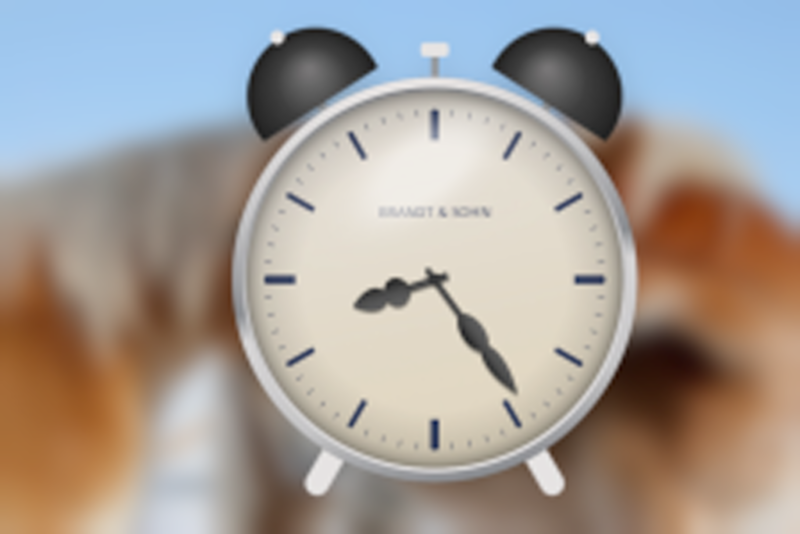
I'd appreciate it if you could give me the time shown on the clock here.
8:24
